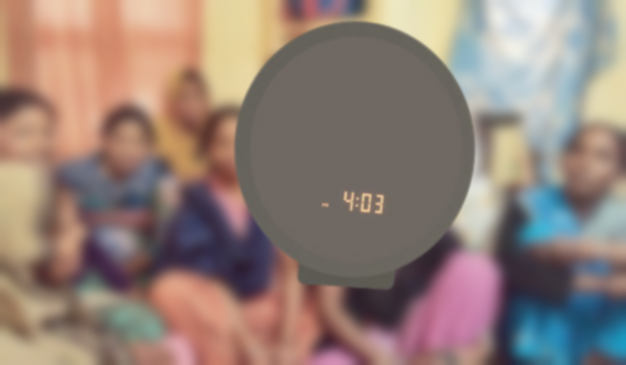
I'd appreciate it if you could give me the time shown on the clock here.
4:03
